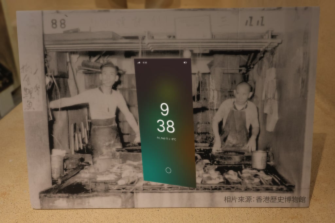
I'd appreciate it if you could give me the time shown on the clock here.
9:38
